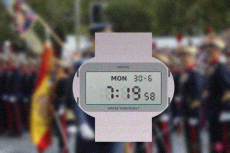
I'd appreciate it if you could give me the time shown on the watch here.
7:19:58
